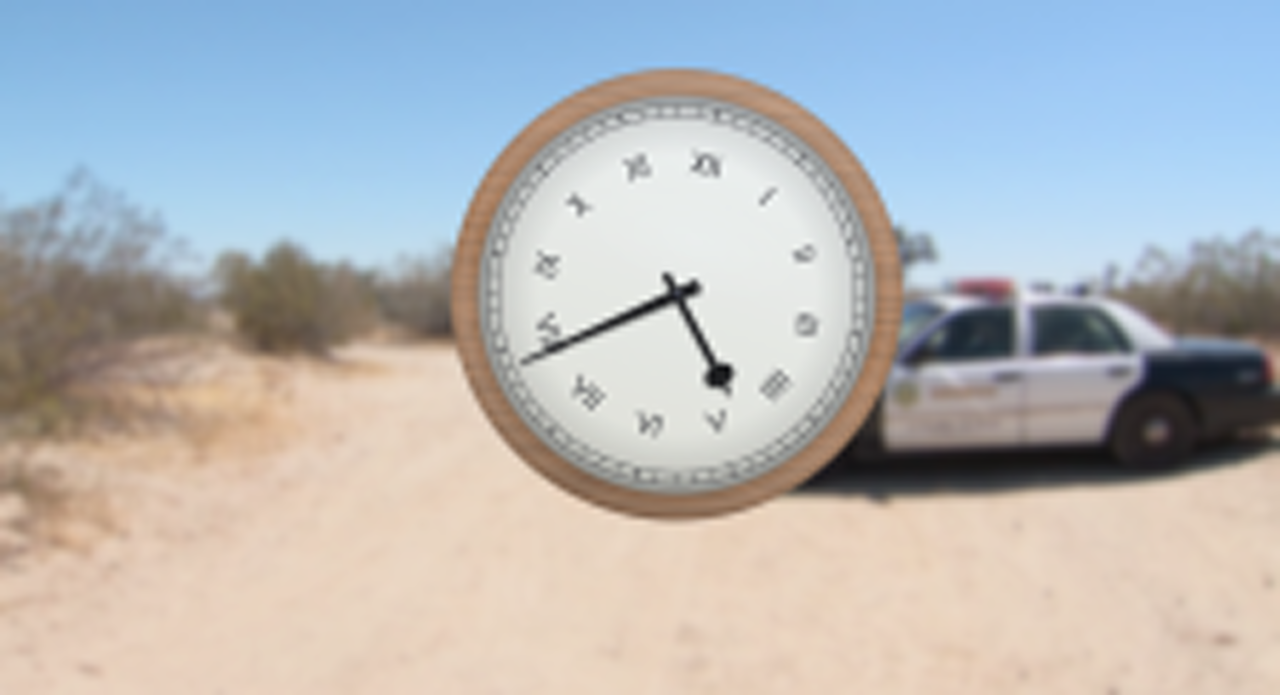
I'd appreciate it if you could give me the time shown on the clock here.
4:39
